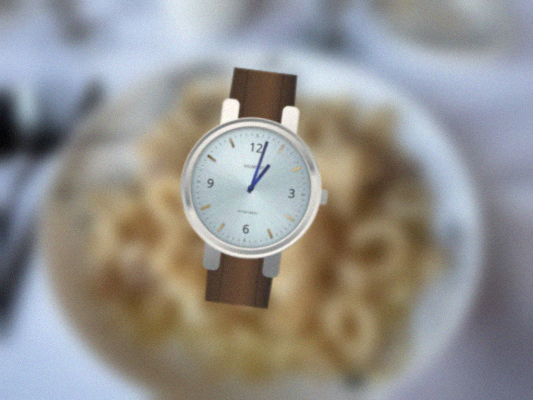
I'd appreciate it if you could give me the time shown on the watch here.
1:02
